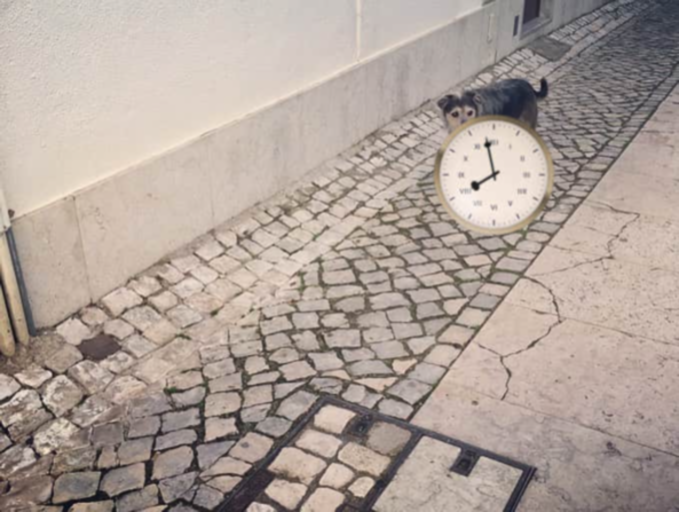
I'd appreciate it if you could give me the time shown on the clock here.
7:58
